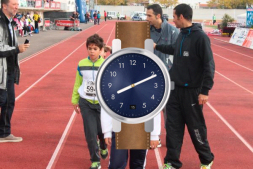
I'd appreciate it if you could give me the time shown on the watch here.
8:11
